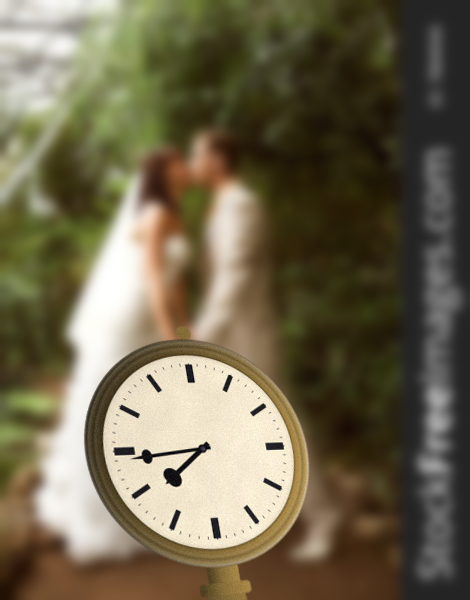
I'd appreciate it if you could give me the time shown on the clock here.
7:44
